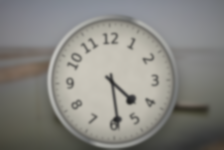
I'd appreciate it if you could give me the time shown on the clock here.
4:29
